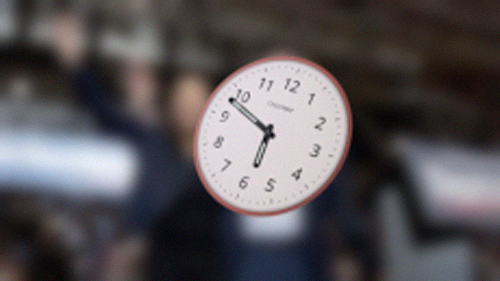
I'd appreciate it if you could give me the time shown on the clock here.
5:48
